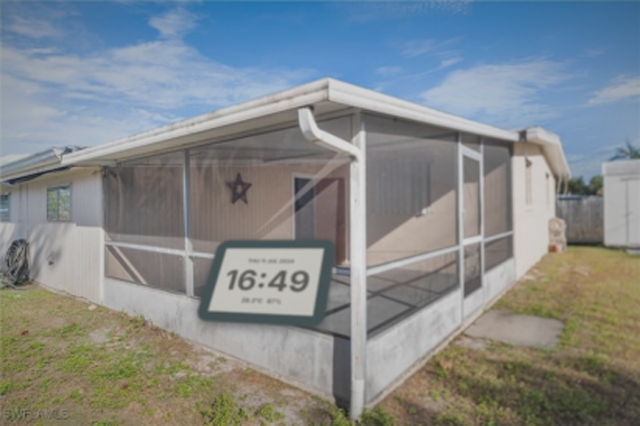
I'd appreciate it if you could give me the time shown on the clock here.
16:49
